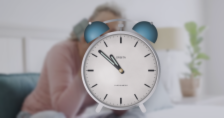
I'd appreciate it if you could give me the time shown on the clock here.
10:52
